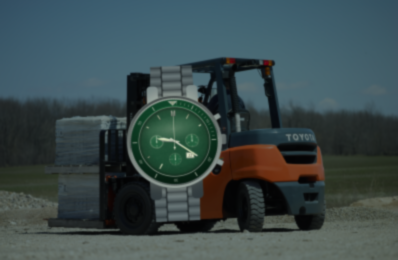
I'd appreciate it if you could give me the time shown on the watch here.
9:21
